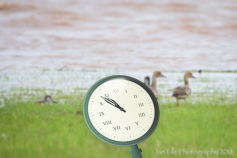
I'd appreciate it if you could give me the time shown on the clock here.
10:53
